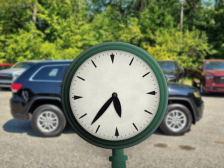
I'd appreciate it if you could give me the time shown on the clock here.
5:37
